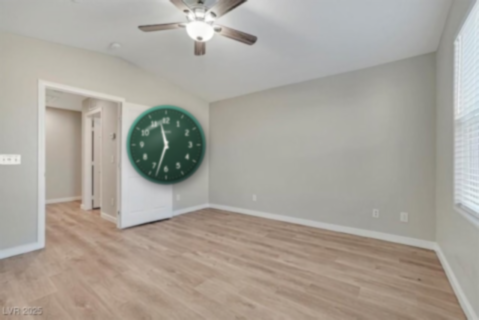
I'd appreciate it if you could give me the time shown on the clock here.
11:33
